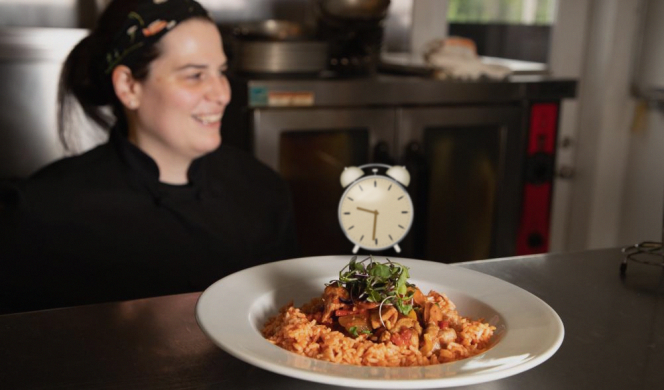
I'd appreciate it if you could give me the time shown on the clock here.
9:31
